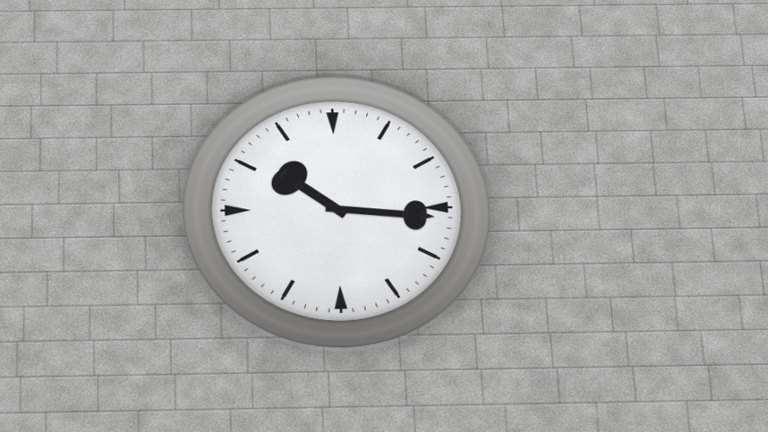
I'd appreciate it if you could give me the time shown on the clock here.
10:16
